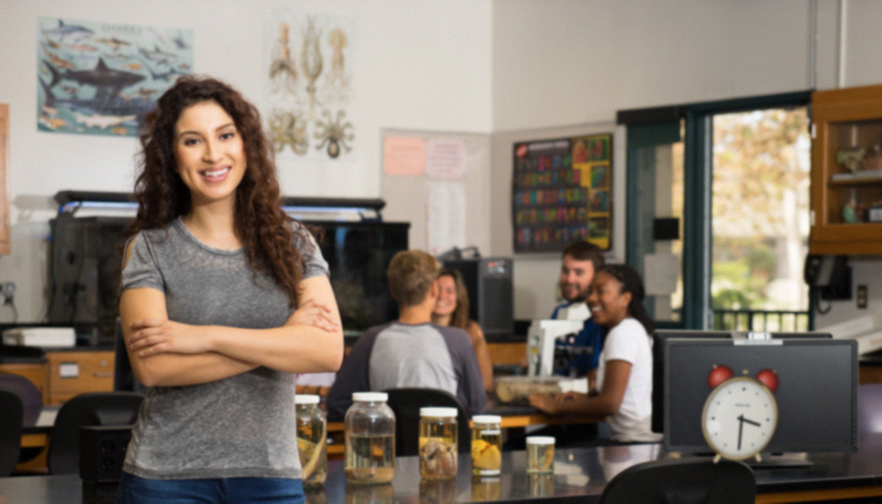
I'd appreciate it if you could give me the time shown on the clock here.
3:30
